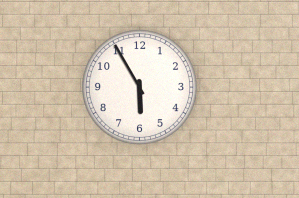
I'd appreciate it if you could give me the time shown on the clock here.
5:55
